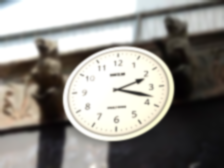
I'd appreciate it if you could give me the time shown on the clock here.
2:18
